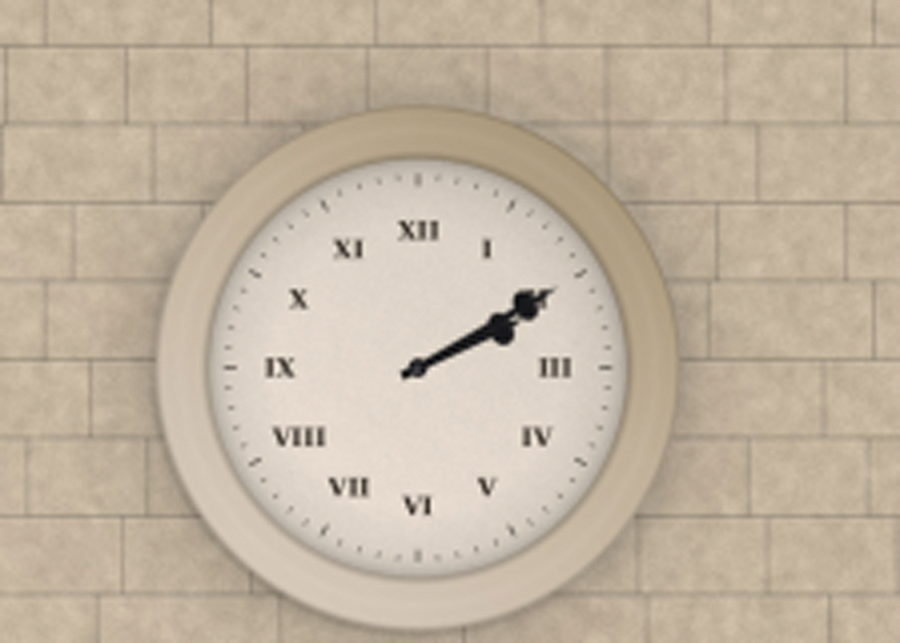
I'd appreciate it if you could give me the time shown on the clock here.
2:10
